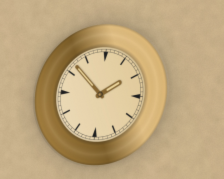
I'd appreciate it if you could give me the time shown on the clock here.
1:52
